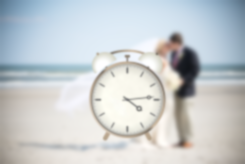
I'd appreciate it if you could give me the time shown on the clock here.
4:14
